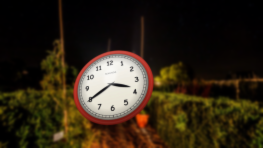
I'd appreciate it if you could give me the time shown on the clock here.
3:40
